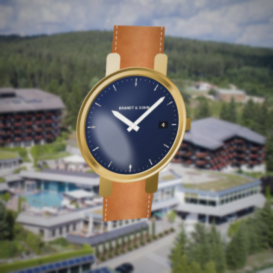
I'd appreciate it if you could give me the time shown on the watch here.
10:08
